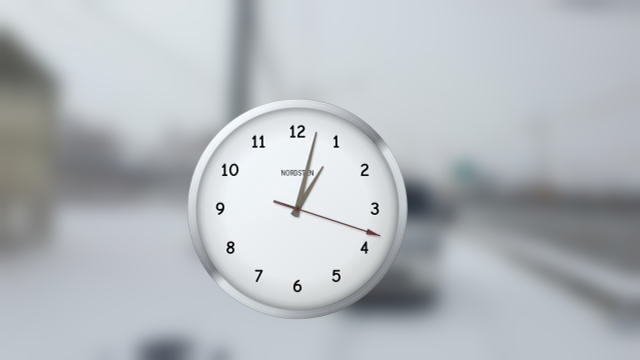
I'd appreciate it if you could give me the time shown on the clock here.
1:02:18
